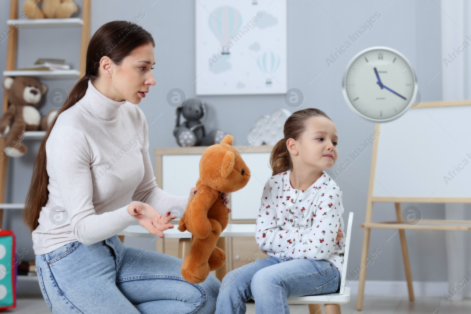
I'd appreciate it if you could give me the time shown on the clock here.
11:20
